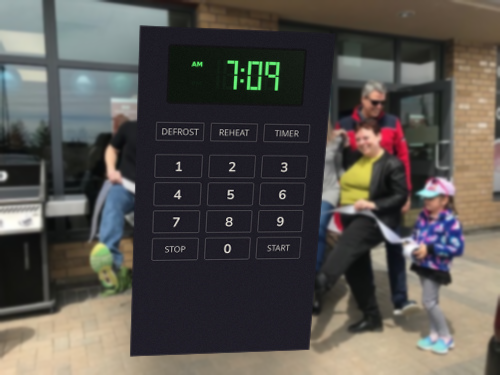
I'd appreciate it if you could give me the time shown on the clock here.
7:09
